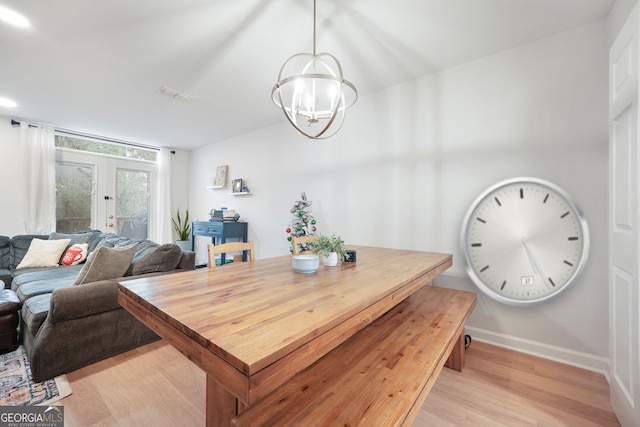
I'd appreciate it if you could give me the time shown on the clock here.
5:26
